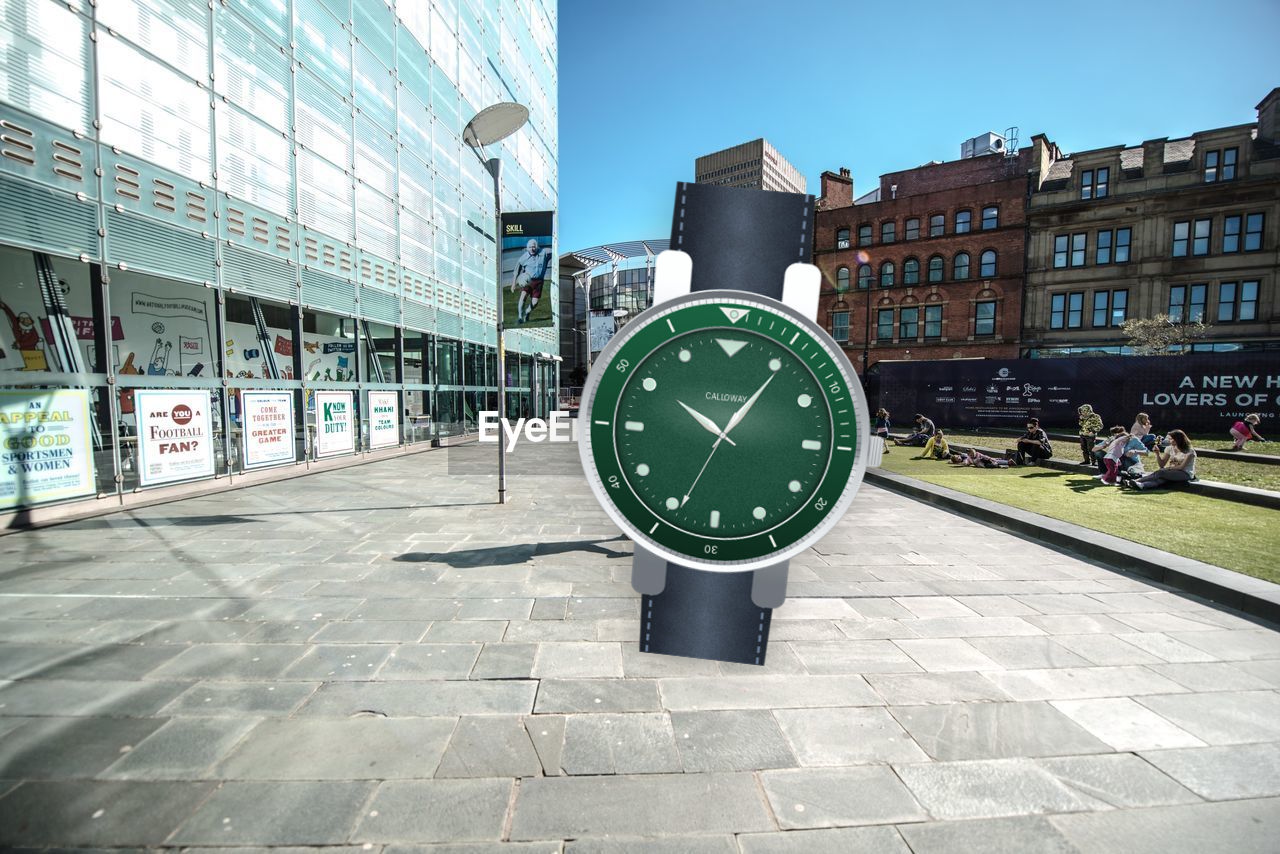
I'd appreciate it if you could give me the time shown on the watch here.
10:05:34
